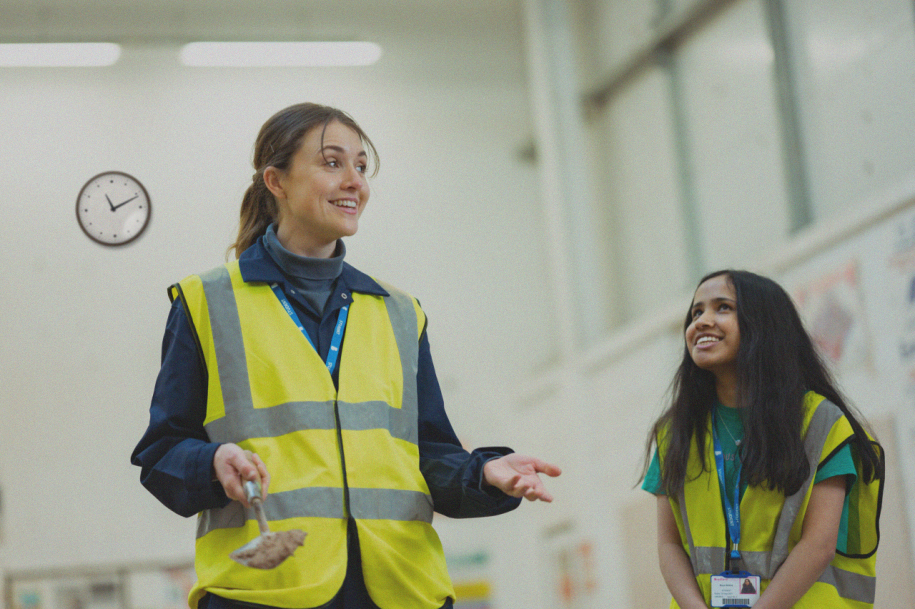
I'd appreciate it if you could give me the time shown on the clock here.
11:11
